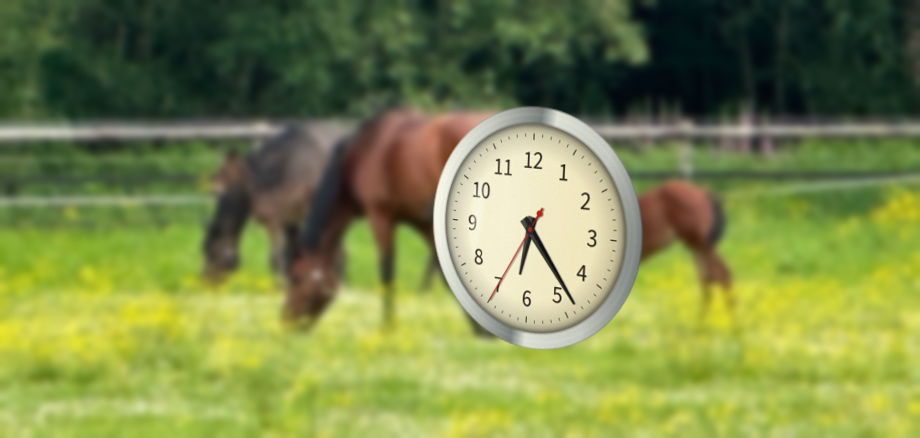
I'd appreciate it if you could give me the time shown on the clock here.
6:23:35
